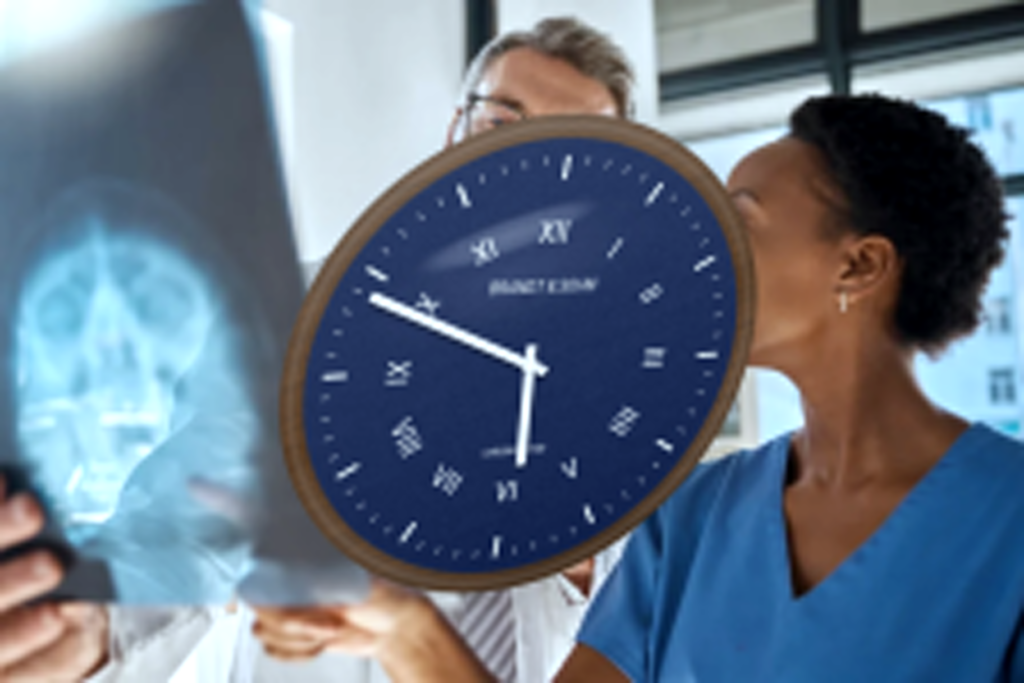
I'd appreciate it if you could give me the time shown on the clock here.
5:49
